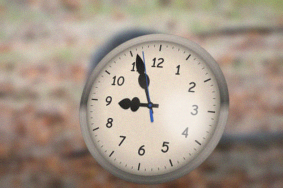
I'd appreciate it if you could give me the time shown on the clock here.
8:55:57
